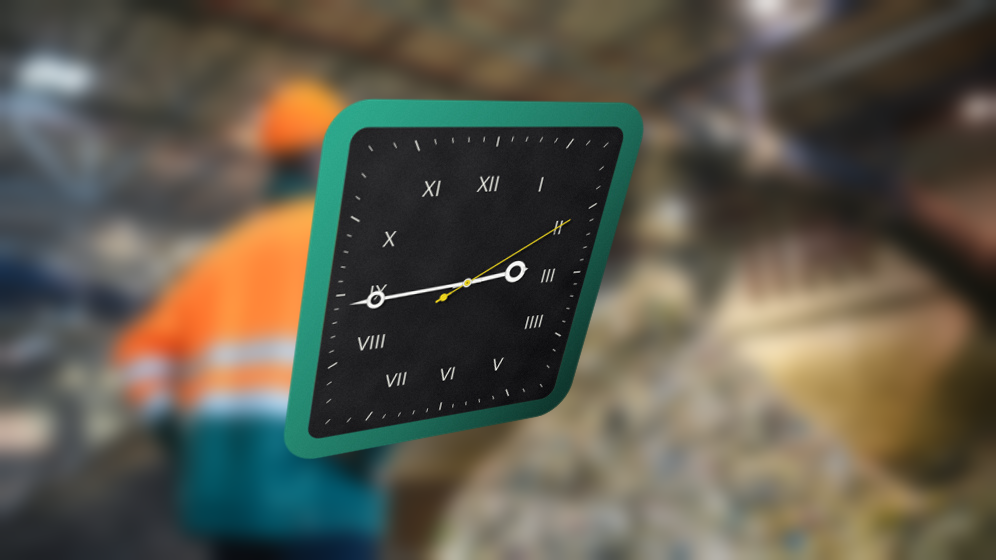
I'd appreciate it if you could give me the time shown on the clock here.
2:44:10
